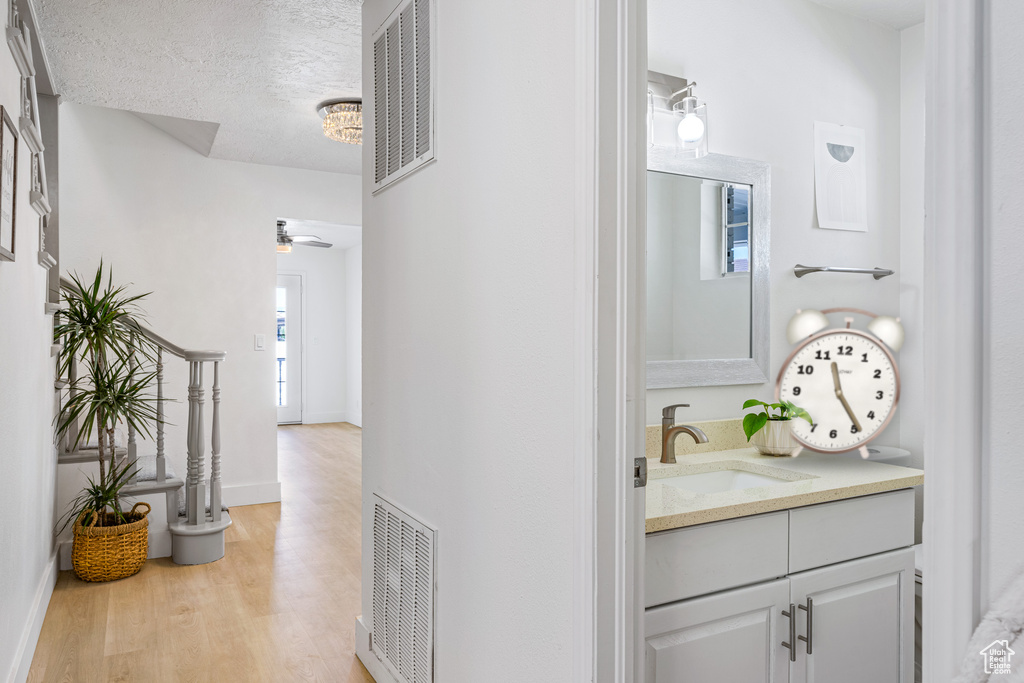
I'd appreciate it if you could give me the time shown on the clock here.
11:24
